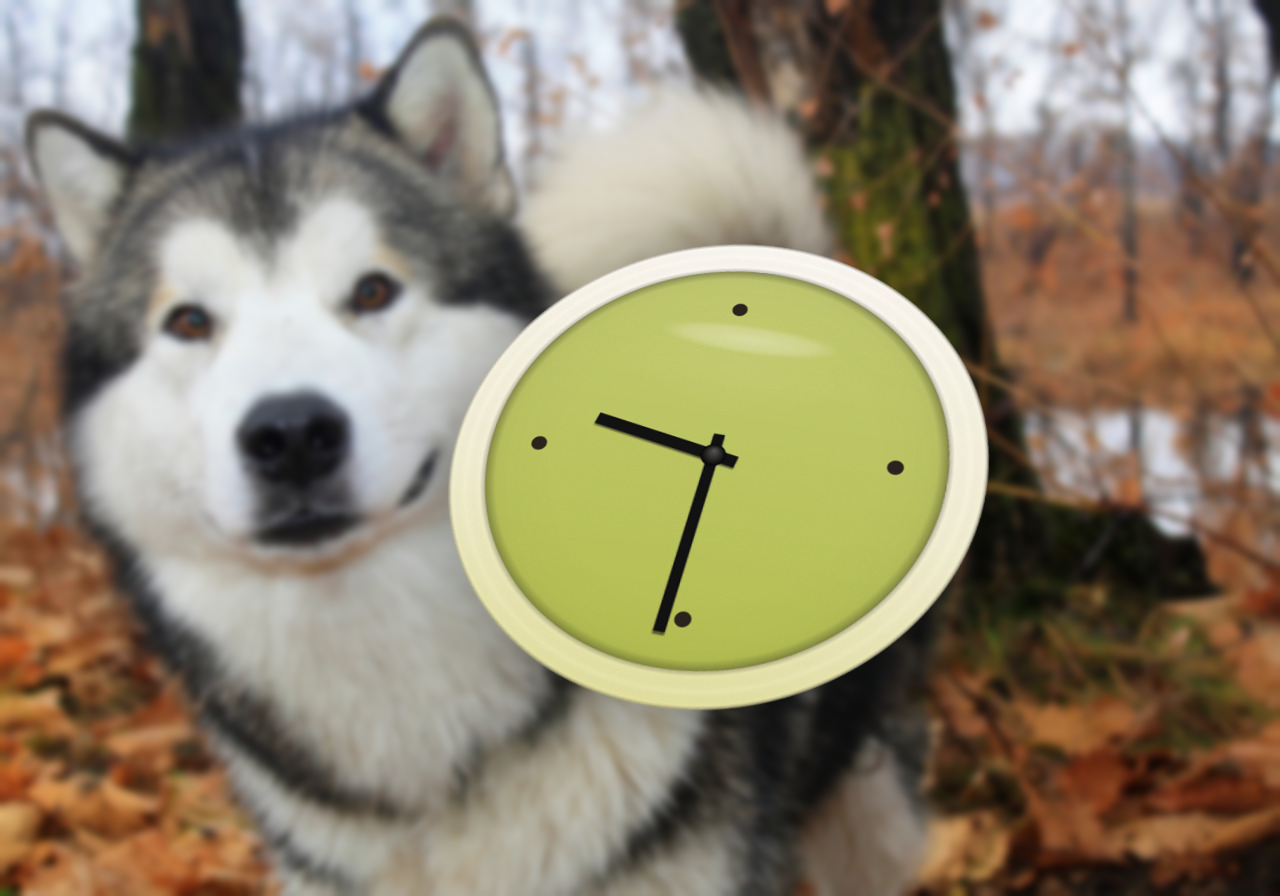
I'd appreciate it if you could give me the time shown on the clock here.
9:31
